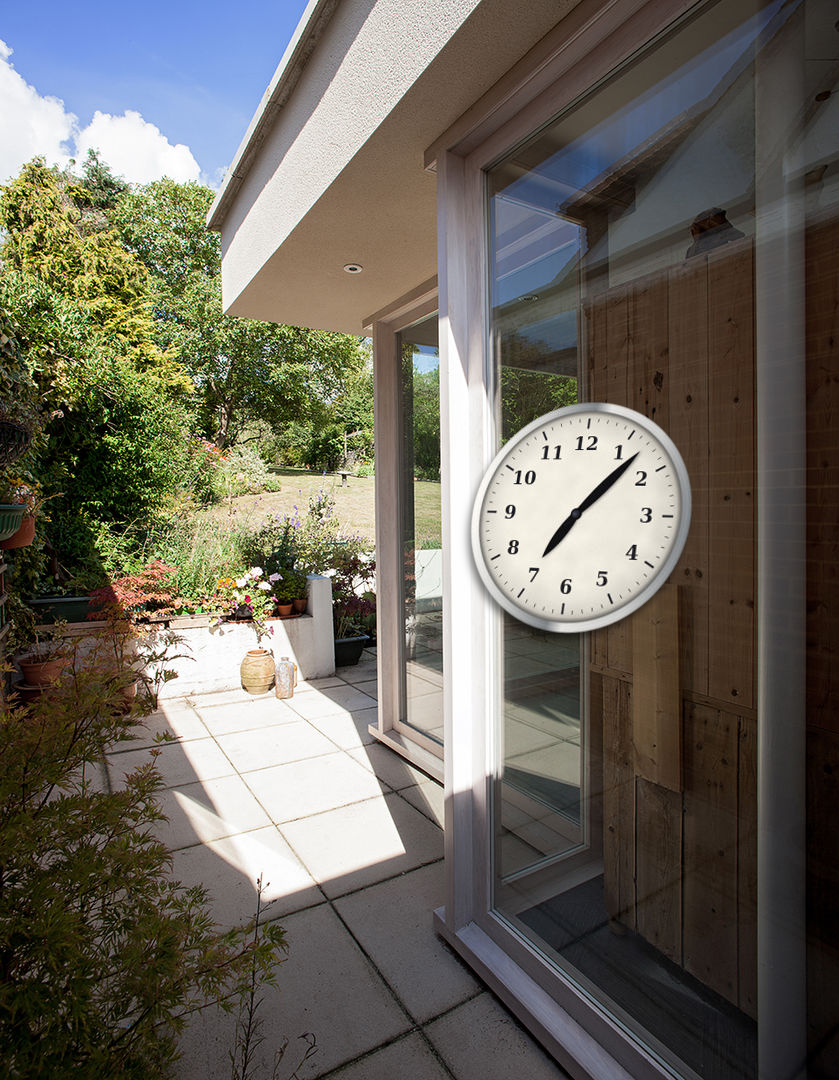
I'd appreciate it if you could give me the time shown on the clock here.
7:07
